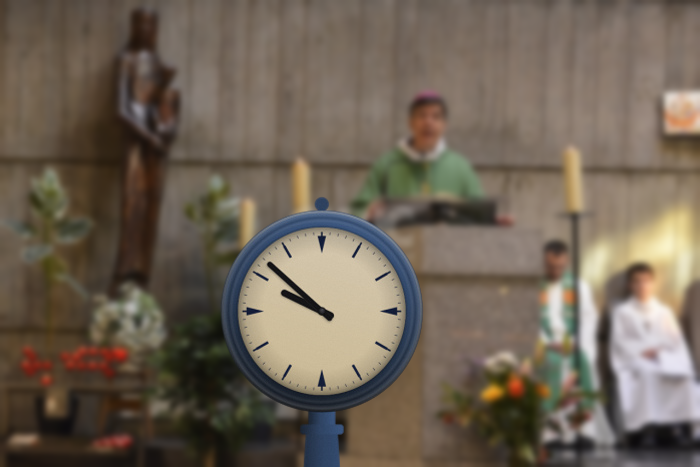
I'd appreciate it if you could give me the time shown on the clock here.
9:52
